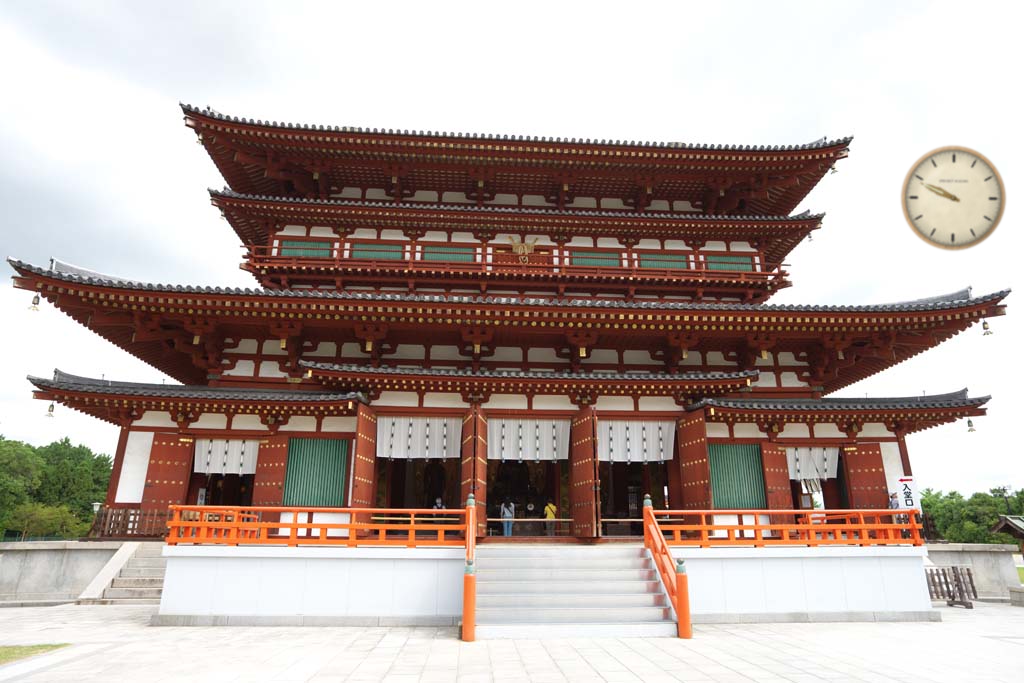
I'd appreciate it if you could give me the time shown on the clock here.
9:49
